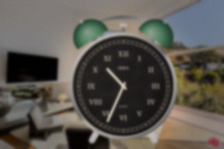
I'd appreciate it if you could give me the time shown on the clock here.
10:34
